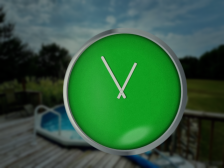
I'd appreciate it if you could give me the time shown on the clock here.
12:55
